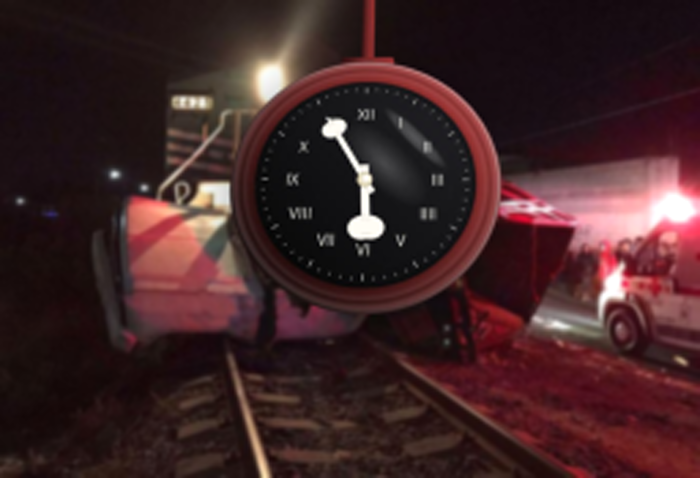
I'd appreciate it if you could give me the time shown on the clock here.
5:55
